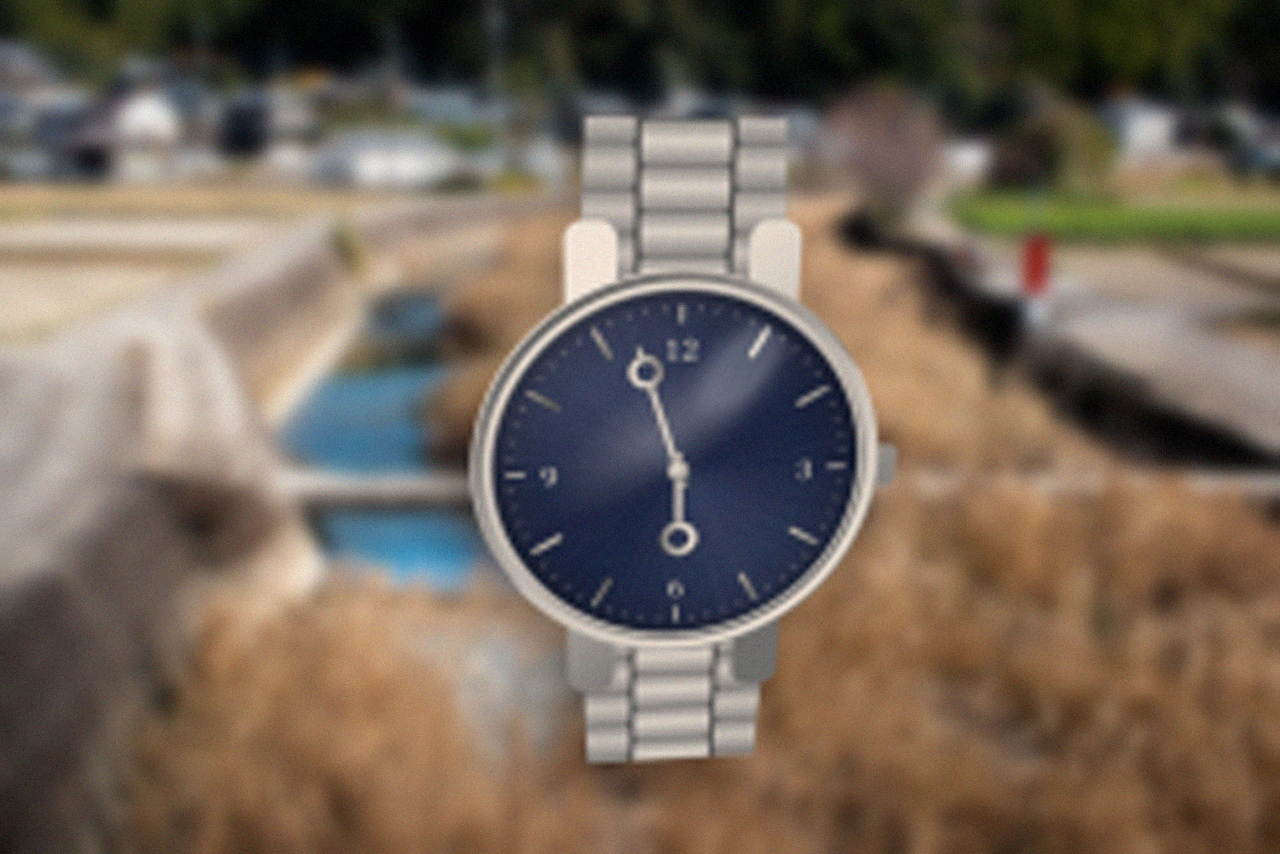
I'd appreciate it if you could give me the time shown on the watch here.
5:57
